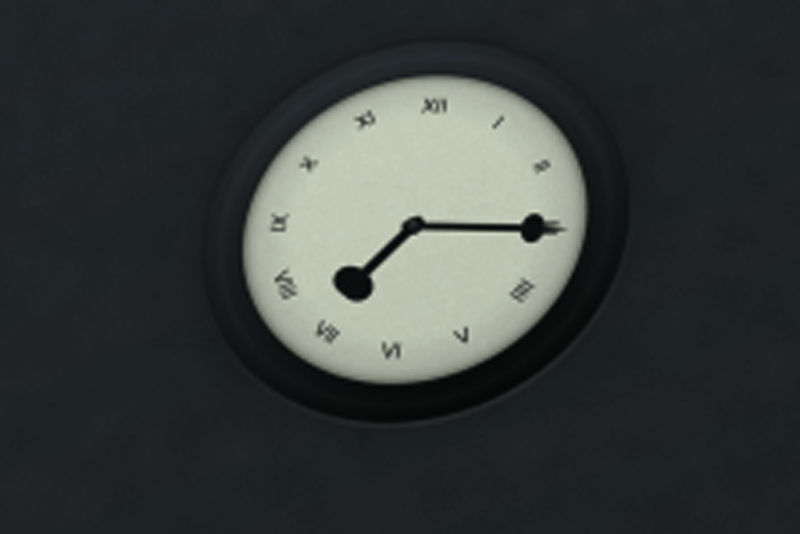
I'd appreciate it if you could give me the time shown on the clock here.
7:15
